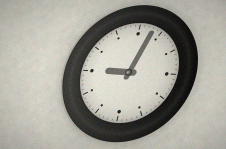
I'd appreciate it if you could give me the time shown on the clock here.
9:03
